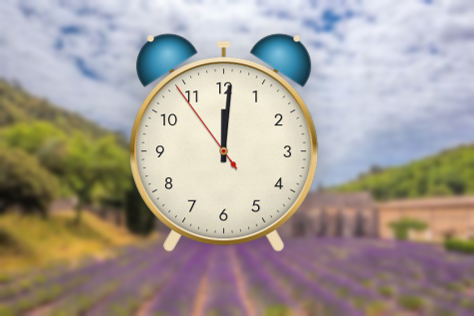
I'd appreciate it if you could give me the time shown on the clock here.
12:00:54
